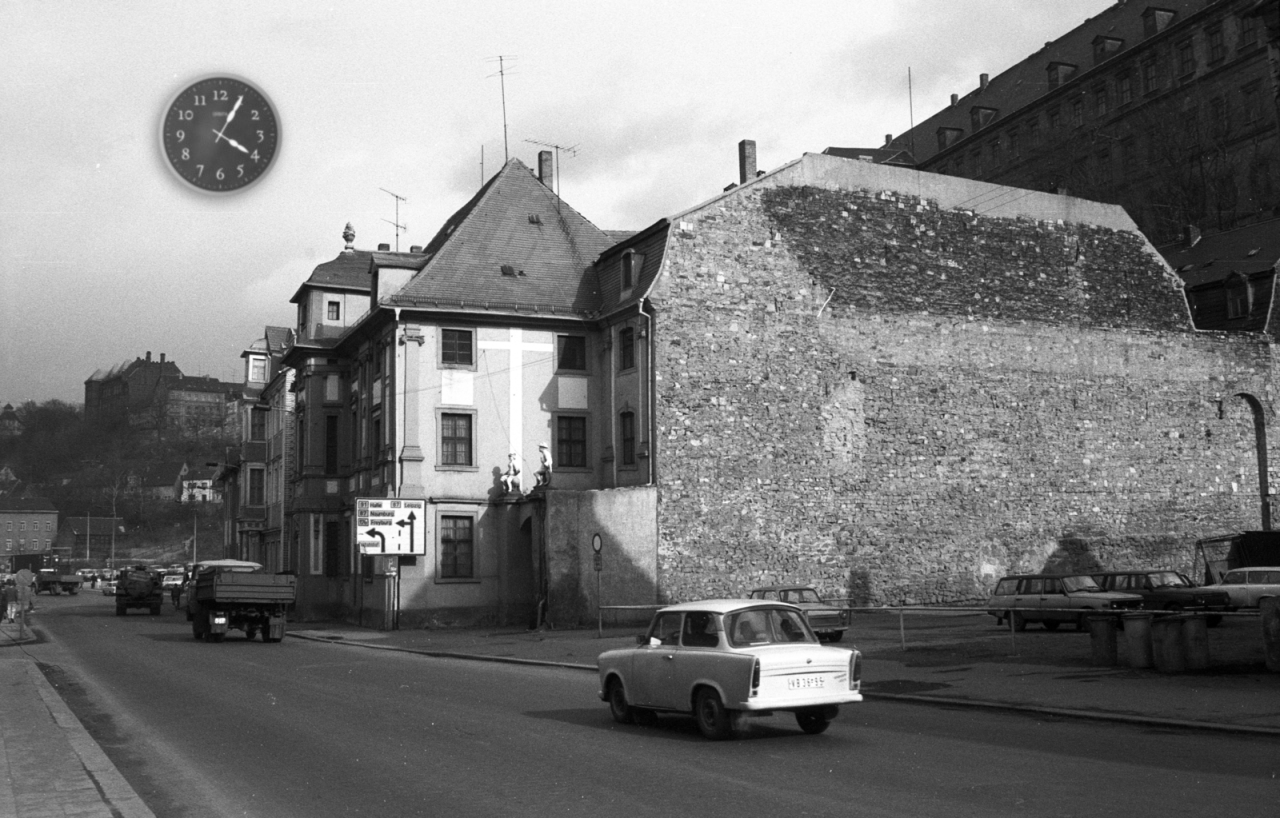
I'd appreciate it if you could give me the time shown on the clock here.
4:05
